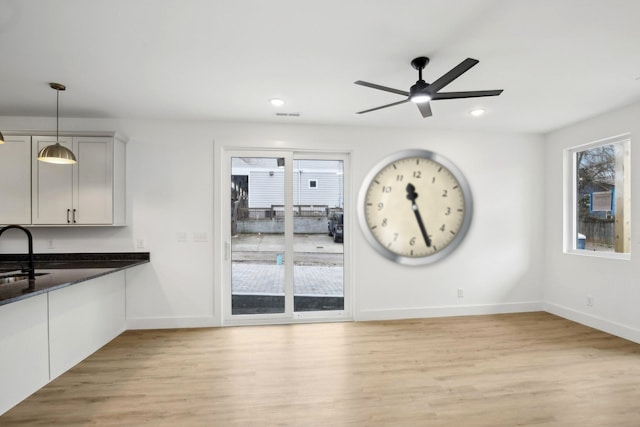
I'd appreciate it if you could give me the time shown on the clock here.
11:26
